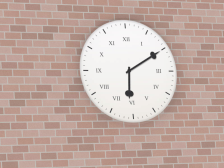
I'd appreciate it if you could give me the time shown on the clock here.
6:10
